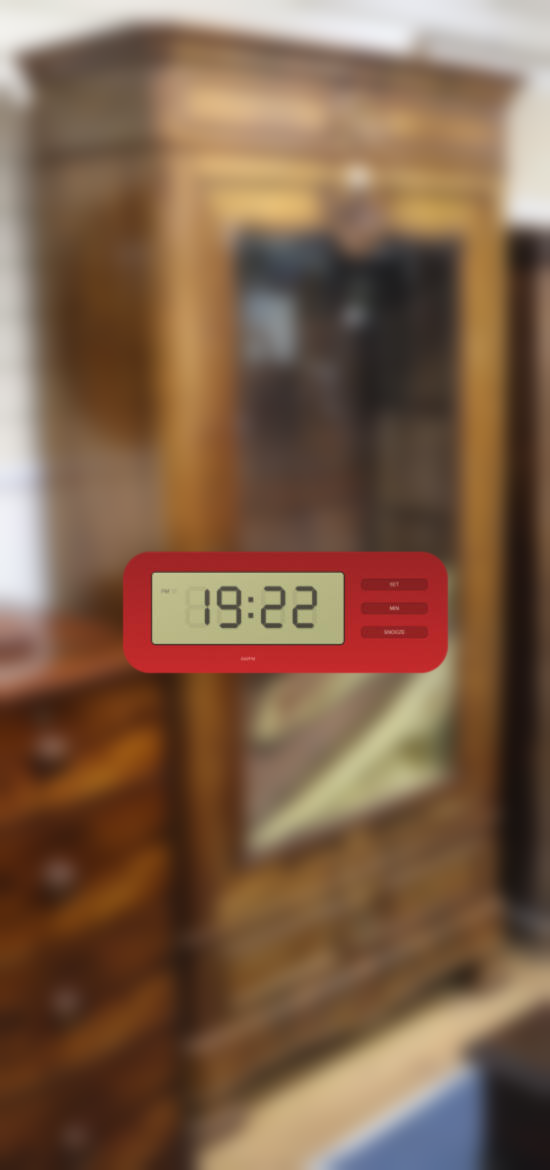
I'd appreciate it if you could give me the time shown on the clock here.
19:22
